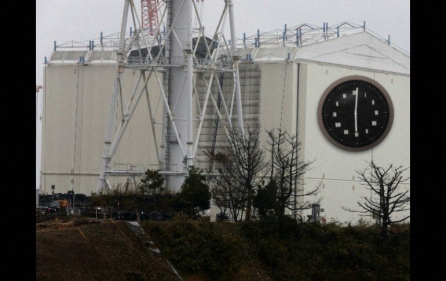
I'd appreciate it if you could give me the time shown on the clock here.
6:01
